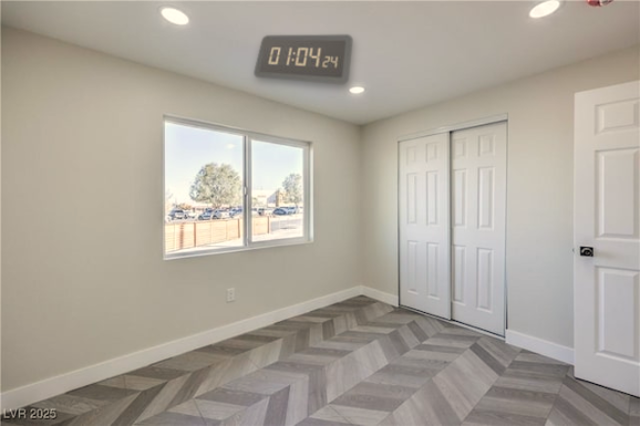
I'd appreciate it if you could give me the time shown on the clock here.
1:04:24
